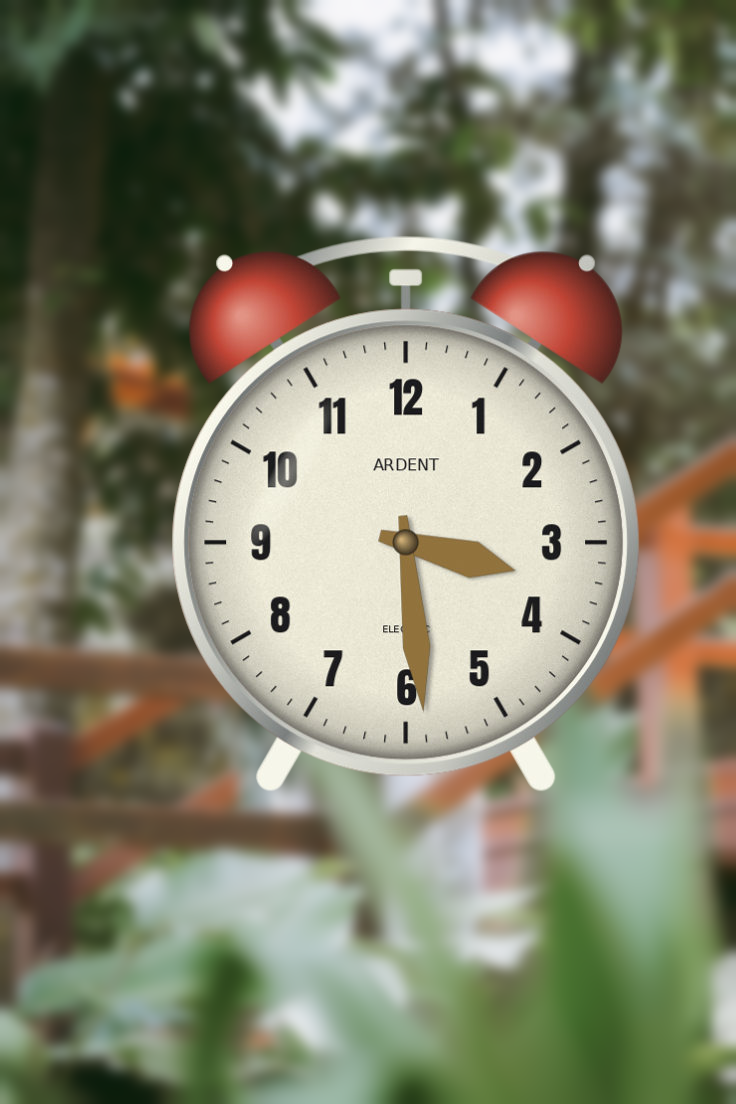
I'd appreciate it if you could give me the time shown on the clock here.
3:29
